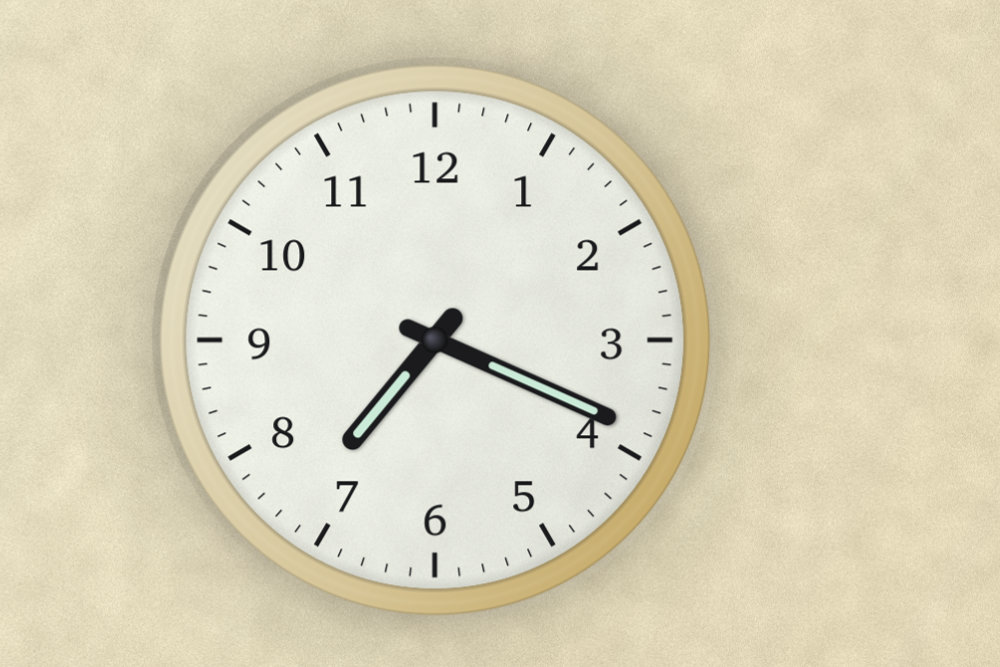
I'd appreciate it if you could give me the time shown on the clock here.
7:19
